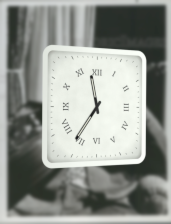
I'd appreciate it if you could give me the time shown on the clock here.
11:36
